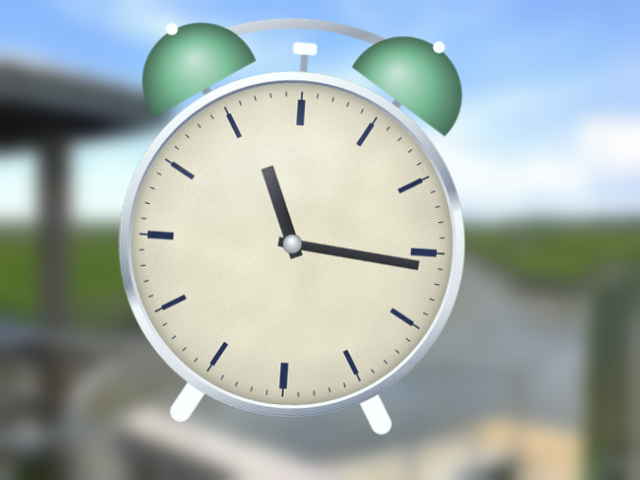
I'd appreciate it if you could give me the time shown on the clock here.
11:16
